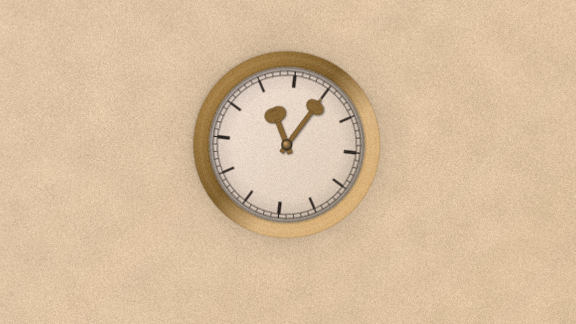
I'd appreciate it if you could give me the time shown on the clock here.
11:05
